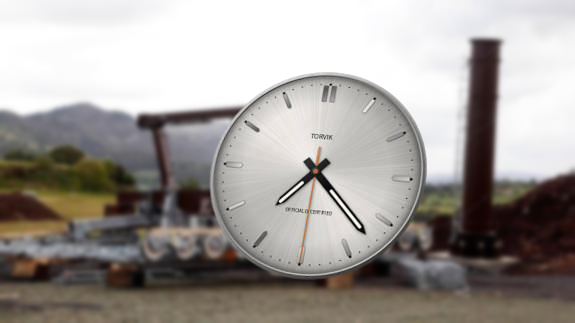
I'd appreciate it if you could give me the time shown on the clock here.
7:22:30
